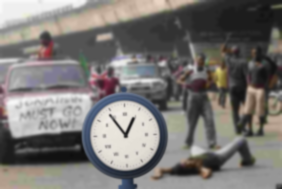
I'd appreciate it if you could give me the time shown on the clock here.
12:54
